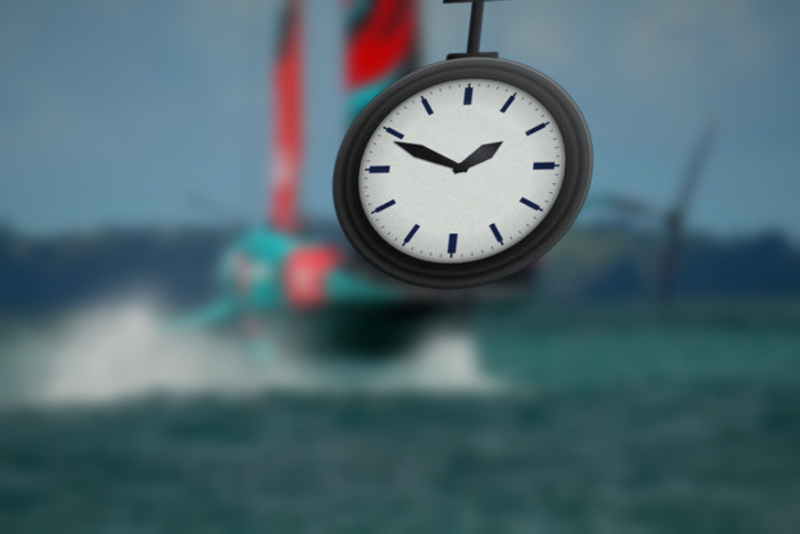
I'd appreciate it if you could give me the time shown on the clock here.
1:49
